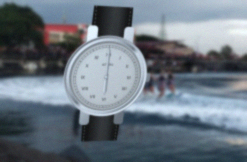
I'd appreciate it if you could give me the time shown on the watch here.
6:00
